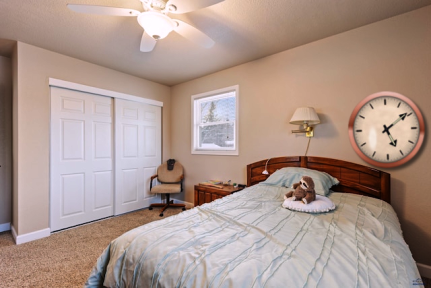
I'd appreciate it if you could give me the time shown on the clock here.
5:09
